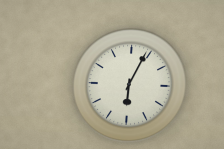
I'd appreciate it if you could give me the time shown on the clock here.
6:04
